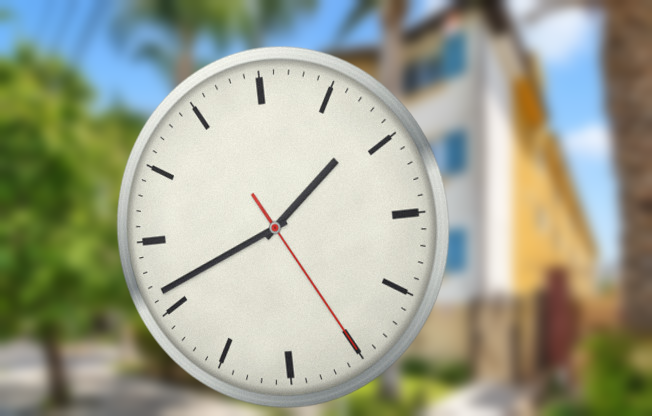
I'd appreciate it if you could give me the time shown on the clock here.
1:41:25
